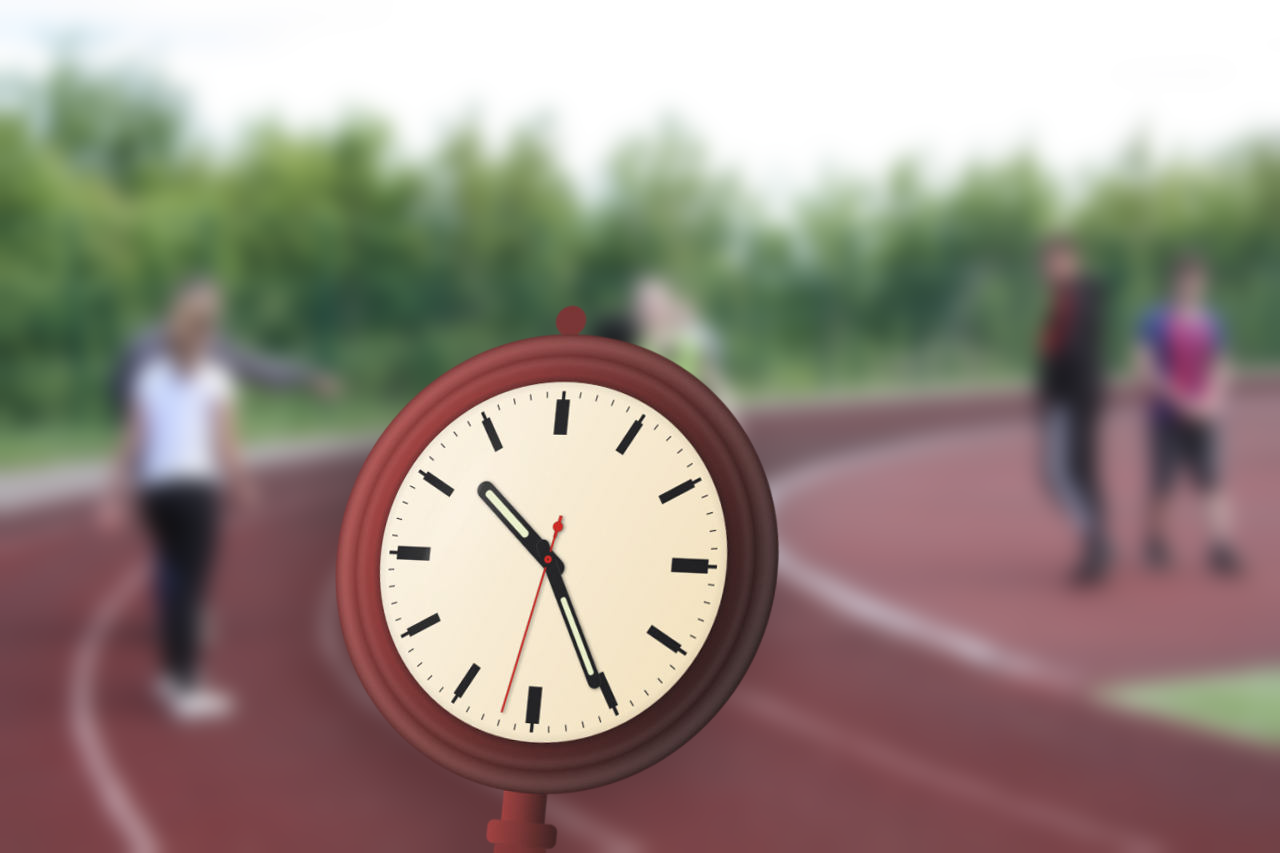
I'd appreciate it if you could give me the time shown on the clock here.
10:25:32
